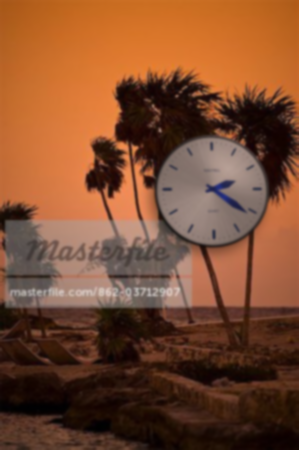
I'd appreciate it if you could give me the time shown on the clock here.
2:21
